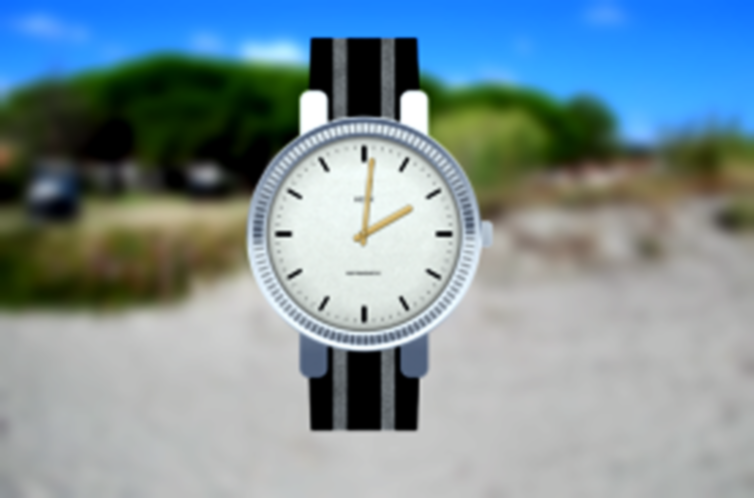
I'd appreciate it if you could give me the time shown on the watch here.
2:01
